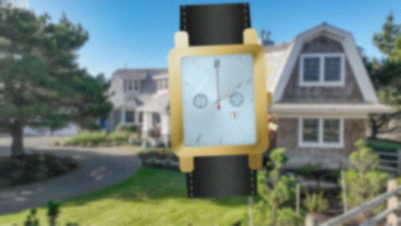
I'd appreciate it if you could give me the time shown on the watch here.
2:09
